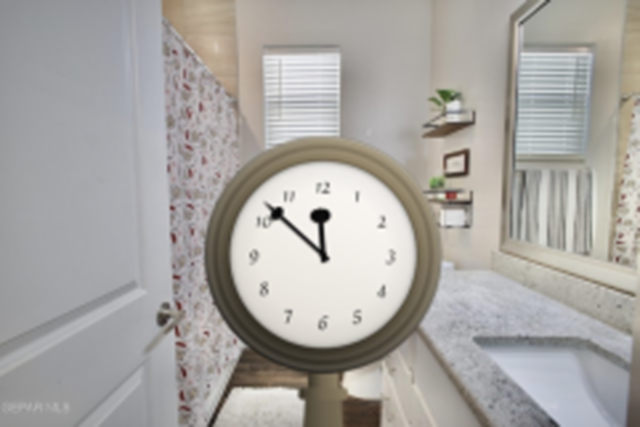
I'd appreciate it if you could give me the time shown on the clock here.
11:52
